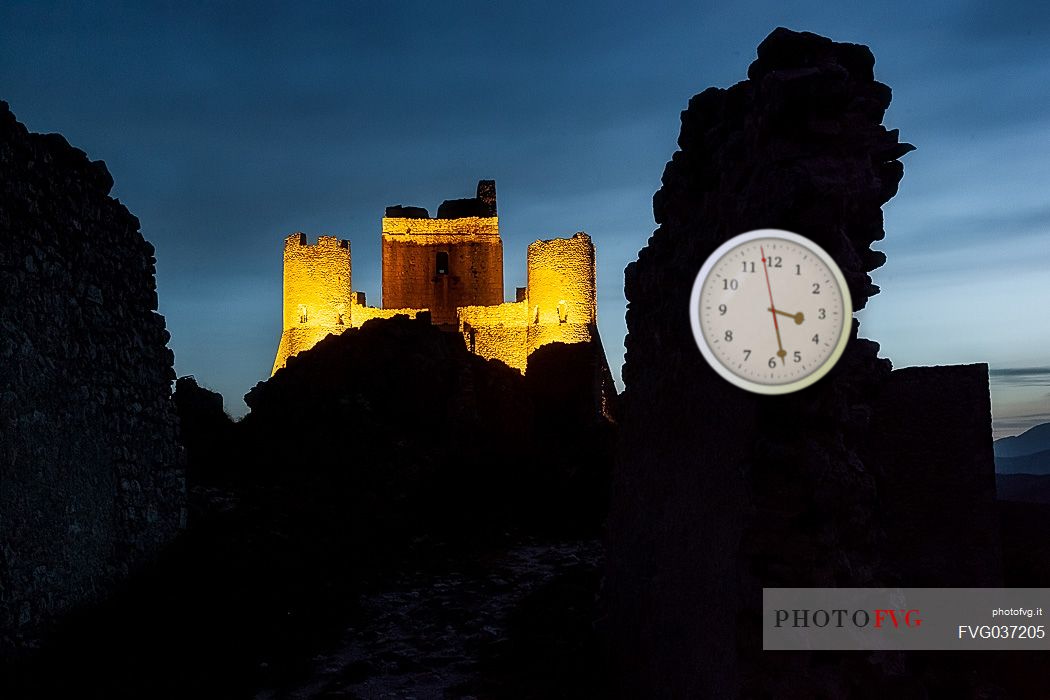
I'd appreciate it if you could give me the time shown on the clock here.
3:27:58
